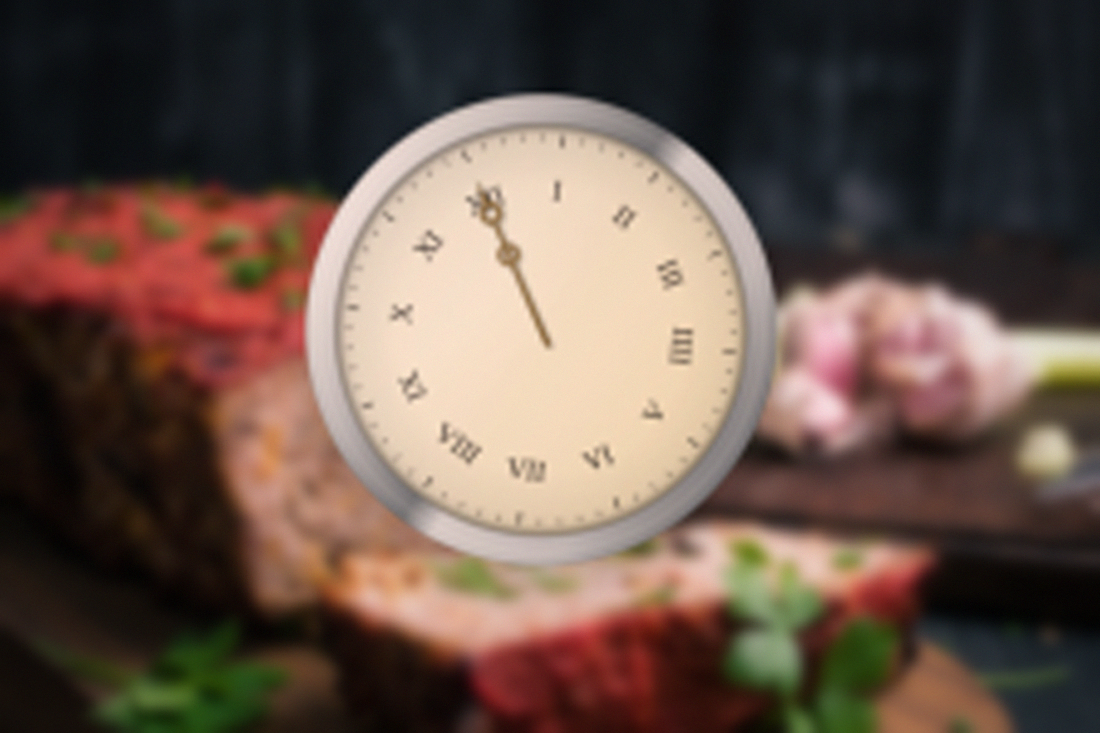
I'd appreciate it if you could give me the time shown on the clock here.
12:00
